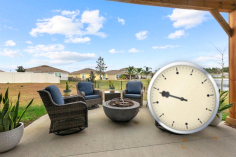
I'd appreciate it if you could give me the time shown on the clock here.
9:49
